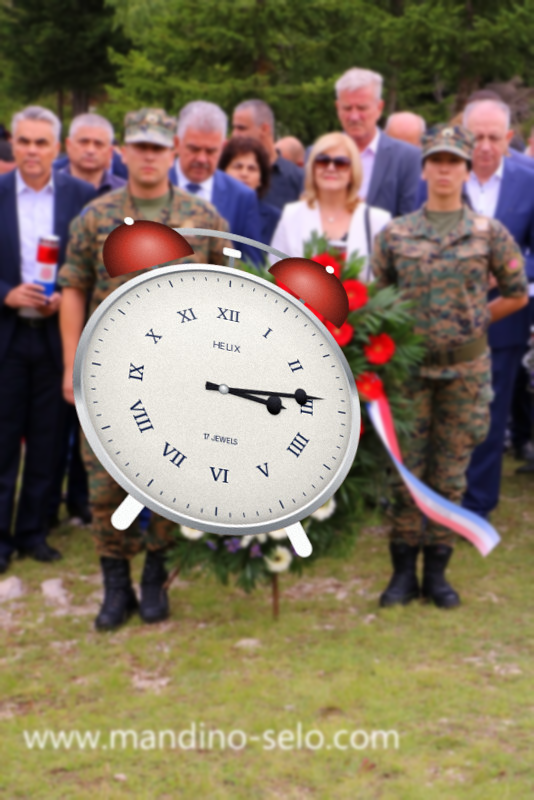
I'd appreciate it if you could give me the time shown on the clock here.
3:14
